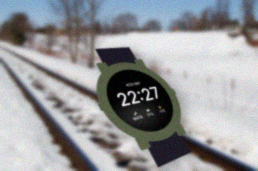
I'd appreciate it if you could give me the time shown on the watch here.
22:27
